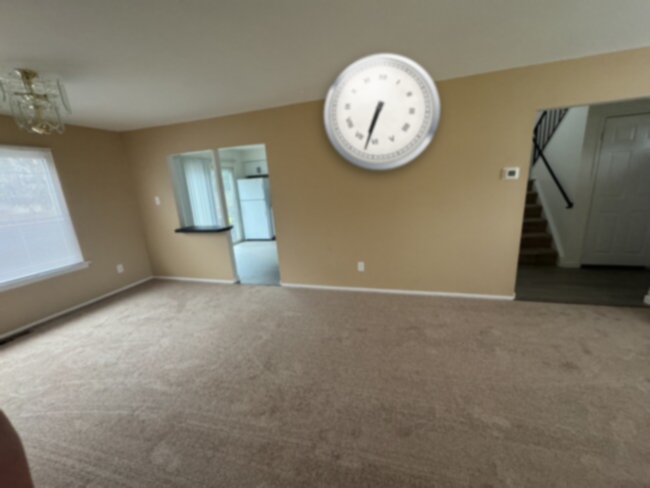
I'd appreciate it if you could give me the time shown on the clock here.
6:32
